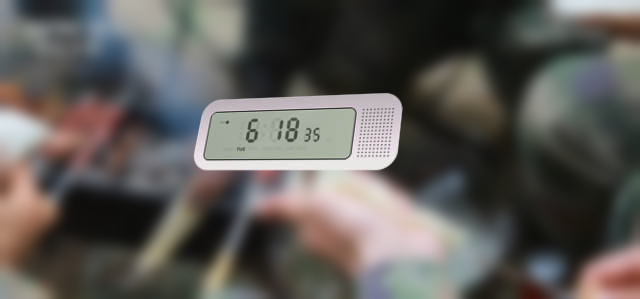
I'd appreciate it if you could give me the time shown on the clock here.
6:18:35
